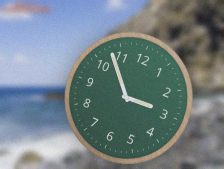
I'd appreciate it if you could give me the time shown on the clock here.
2:53
